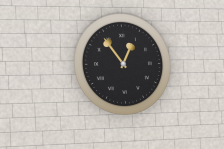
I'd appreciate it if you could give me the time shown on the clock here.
12:54
